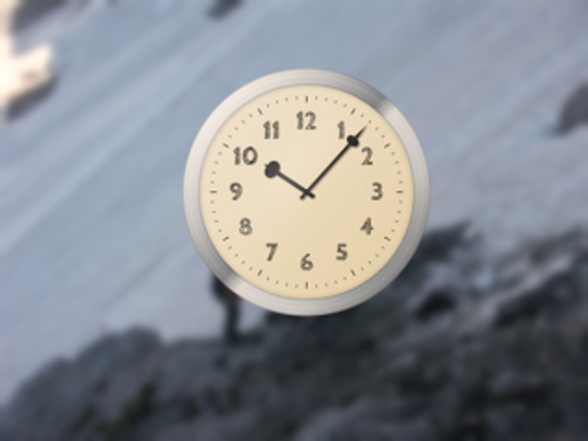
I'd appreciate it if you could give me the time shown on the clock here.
10:07
